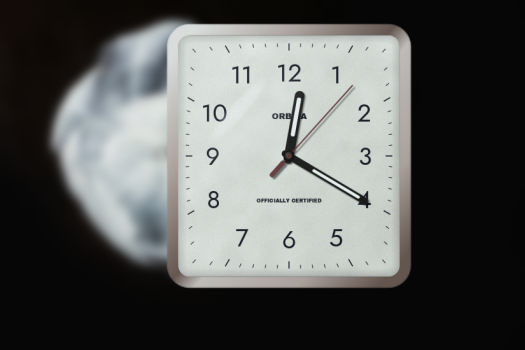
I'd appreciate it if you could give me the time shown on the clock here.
12:20:07
